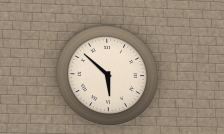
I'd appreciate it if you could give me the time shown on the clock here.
5:52
